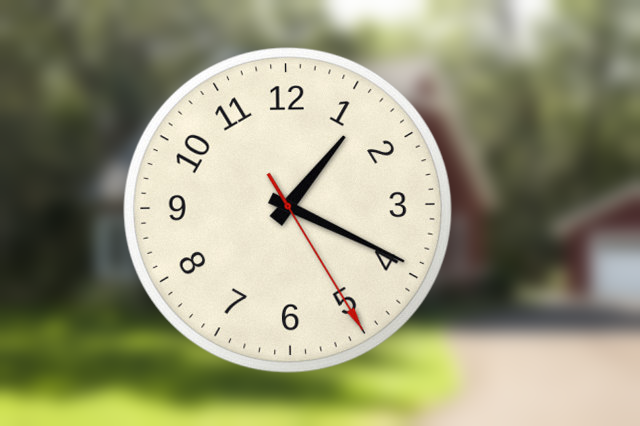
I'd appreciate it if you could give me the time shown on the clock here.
1:19:25
